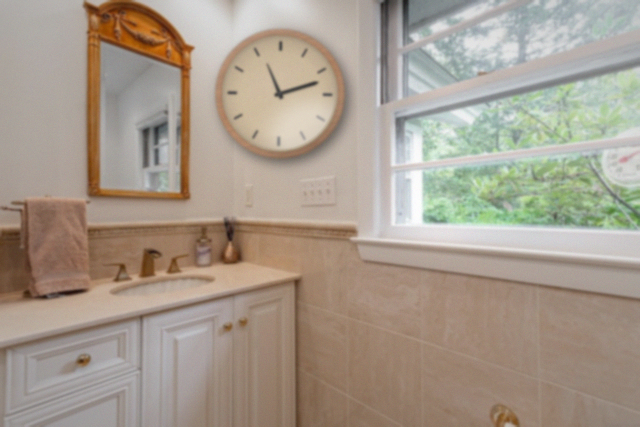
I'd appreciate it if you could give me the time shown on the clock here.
11:12
